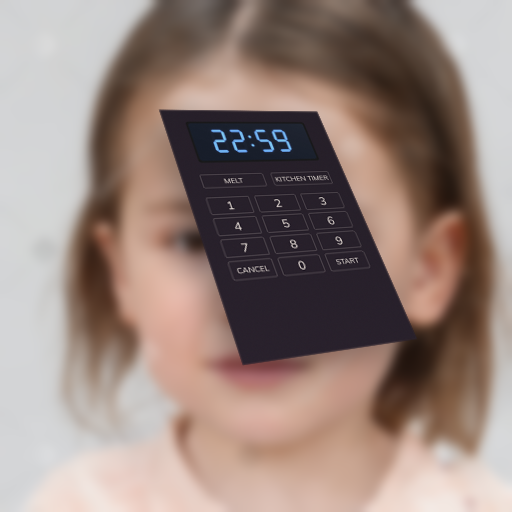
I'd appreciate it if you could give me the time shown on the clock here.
22:59
